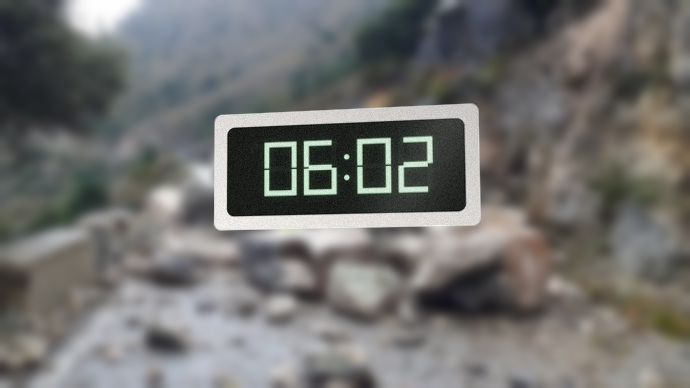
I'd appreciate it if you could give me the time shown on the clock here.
6:02
